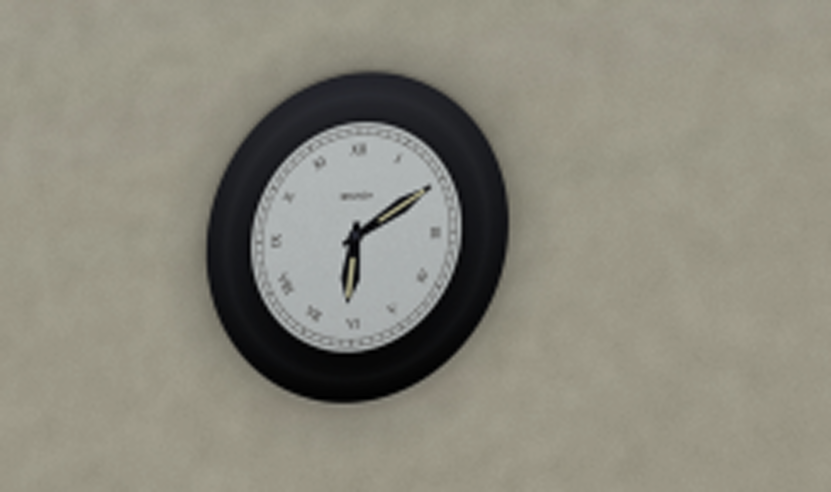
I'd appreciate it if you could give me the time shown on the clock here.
6:10
